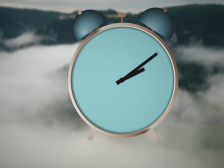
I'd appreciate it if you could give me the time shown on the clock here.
2:09
